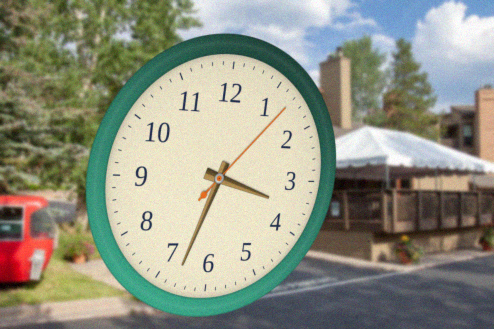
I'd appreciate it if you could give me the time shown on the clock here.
3:33:07
